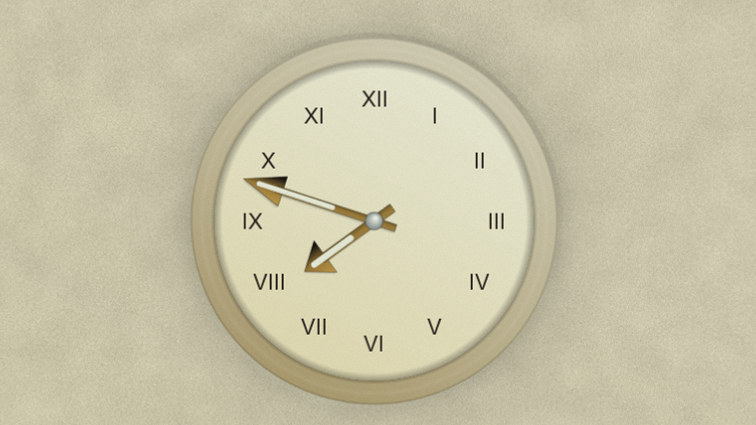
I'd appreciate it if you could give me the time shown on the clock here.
7:48
